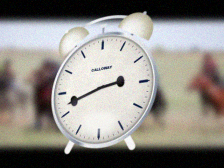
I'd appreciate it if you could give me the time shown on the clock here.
2:42
